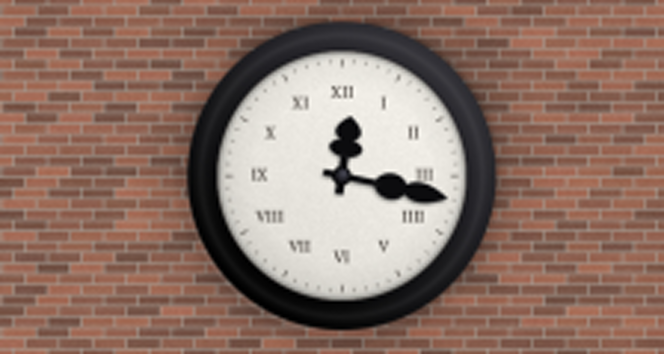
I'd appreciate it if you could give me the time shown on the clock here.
12:17
